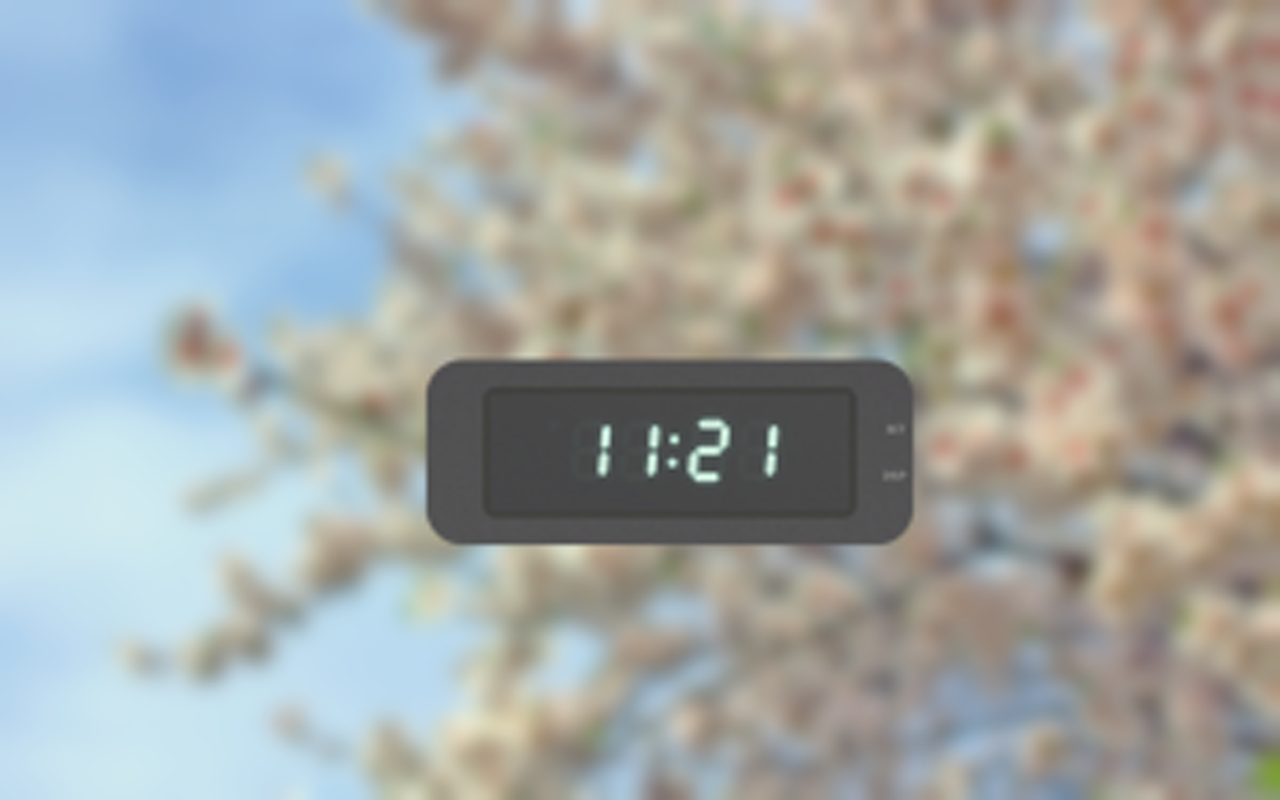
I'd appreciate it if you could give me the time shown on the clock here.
11:21
